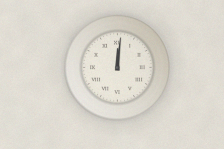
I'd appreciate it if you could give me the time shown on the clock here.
12:01
